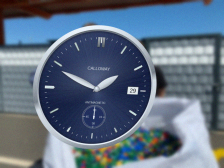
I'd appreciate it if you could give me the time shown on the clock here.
1:49
